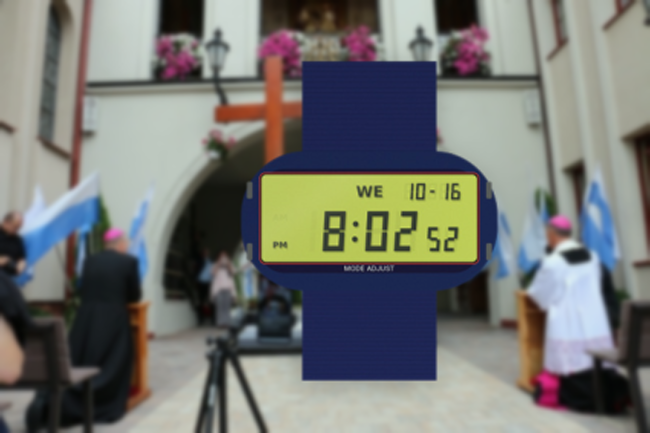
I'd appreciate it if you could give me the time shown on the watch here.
8:02:52
